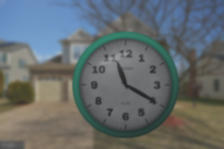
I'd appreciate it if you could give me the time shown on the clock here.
11:20
